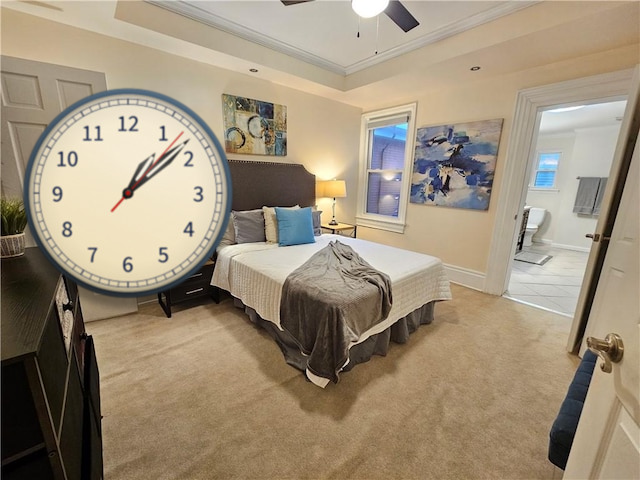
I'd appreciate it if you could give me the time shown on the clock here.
1:08:07
